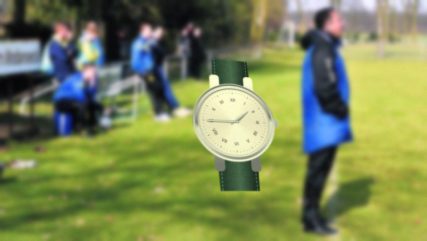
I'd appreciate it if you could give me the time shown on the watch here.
1:45
